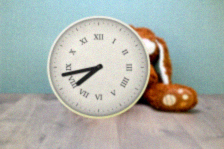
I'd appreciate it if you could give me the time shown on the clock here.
7:43
